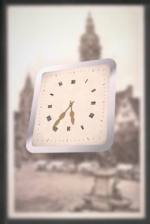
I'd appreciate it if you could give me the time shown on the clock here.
5:36
